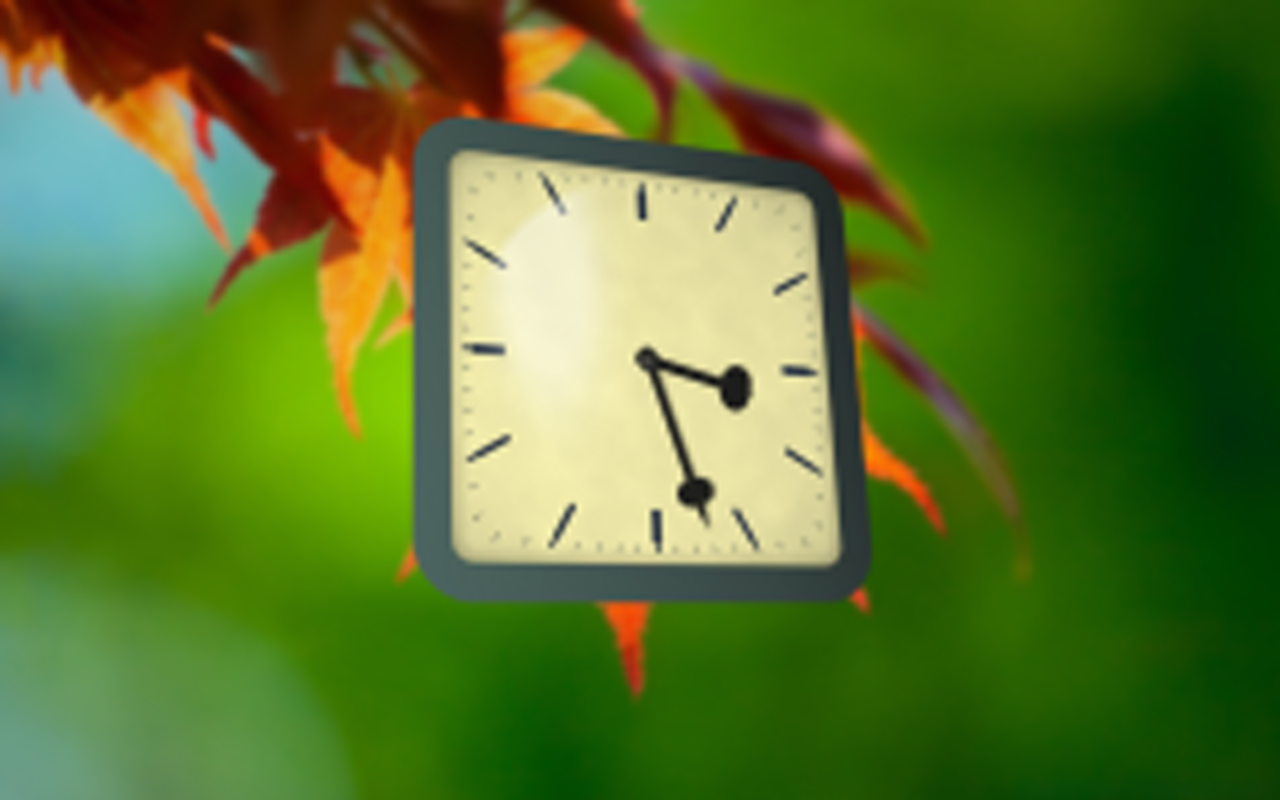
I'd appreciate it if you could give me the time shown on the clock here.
3:27
